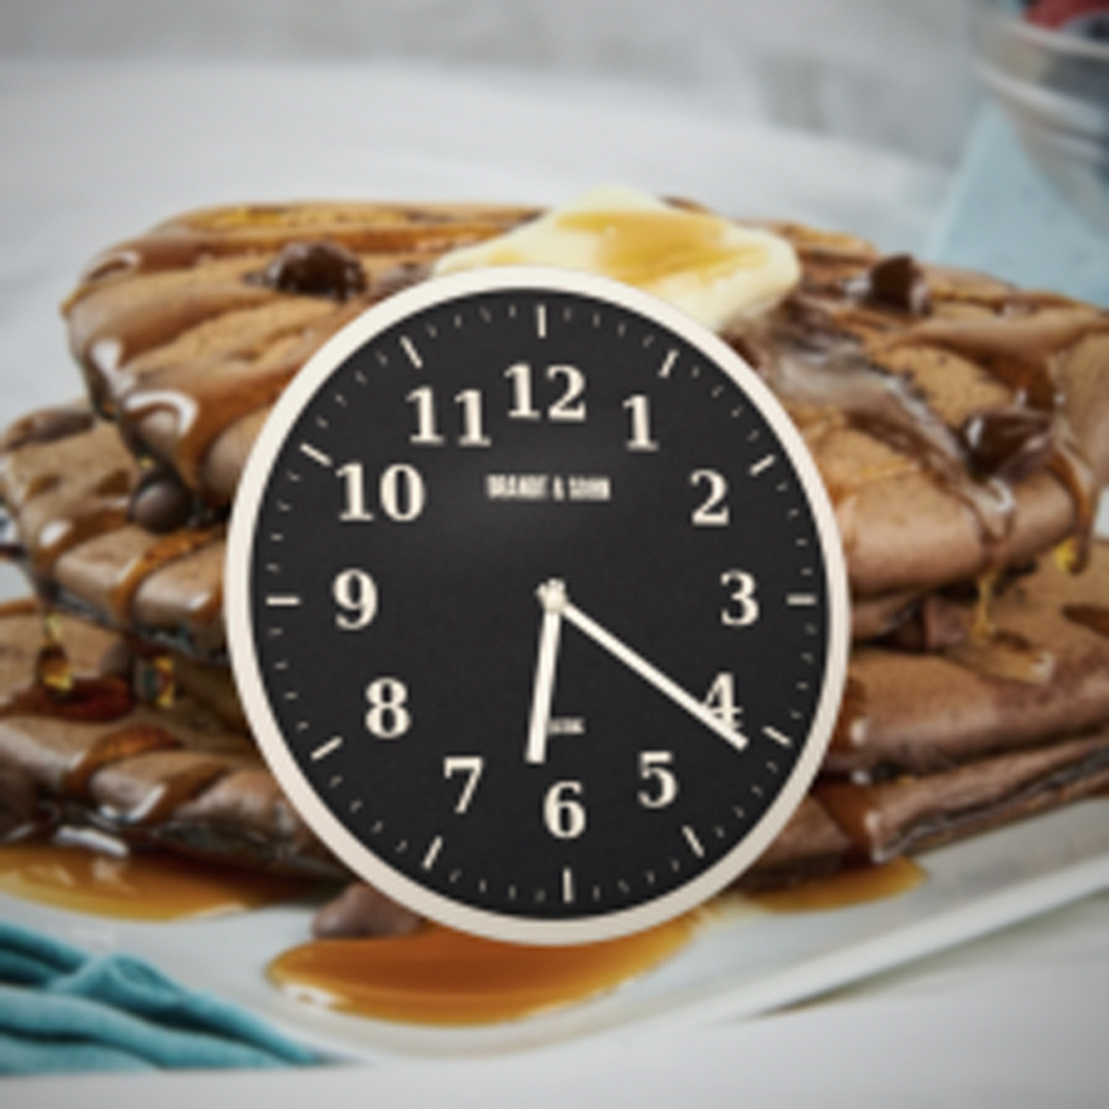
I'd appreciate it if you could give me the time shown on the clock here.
6:21
